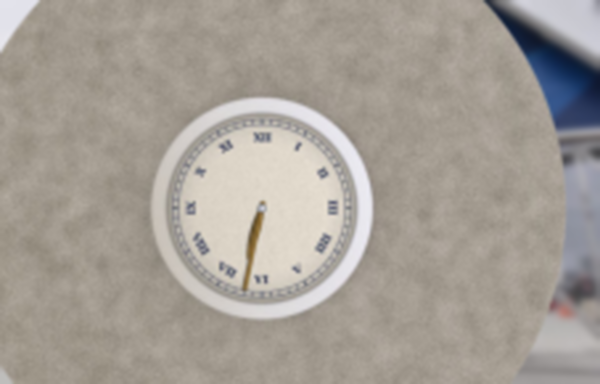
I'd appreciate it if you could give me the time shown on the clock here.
6:32
